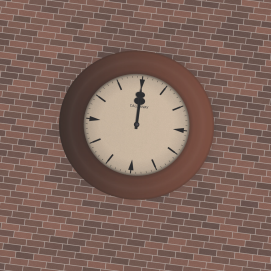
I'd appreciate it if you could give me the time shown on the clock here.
12:00
